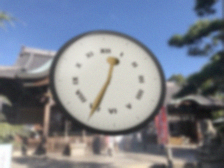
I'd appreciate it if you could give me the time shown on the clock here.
12:35
